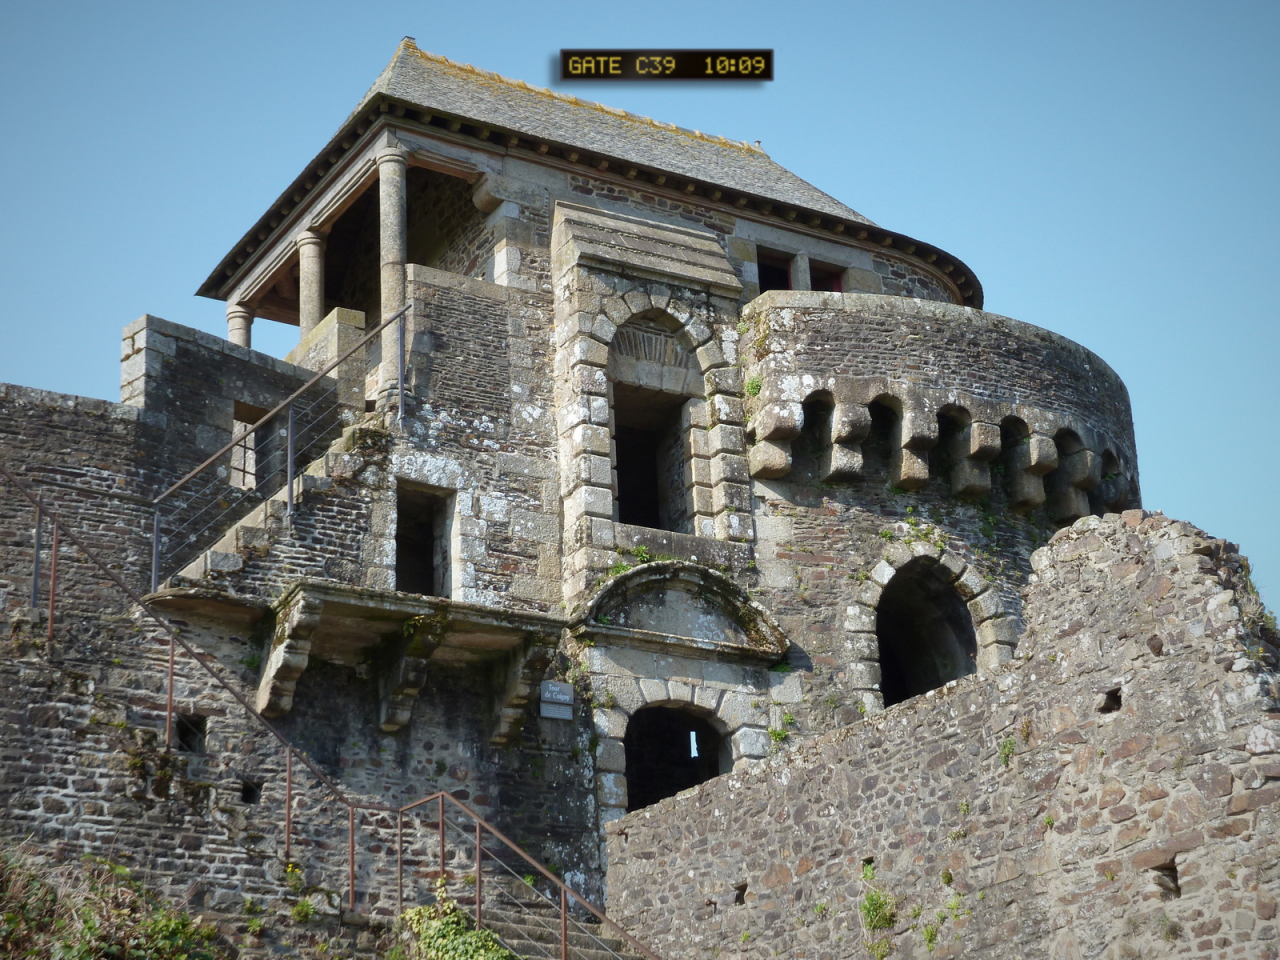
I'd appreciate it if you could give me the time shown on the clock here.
10:09
